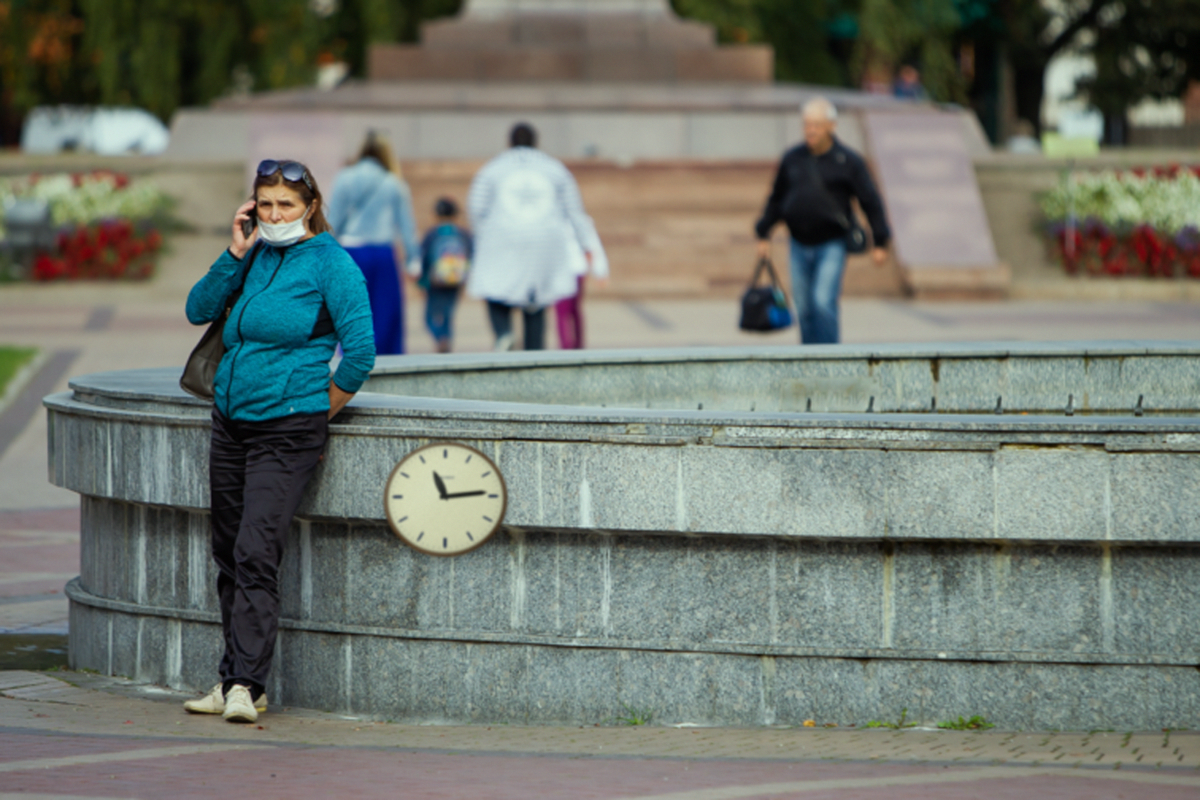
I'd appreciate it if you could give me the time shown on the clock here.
11:14
